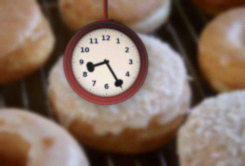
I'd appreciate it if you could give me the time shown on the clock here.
8:25
